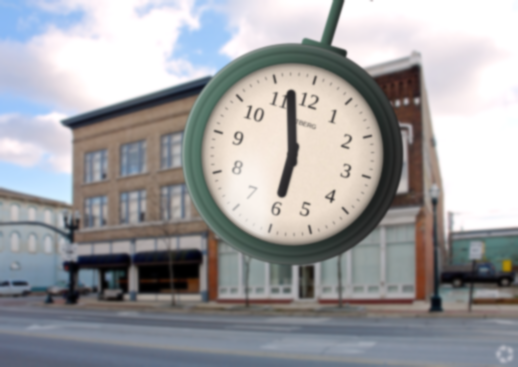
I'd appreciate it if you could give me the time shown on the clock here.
5:57
